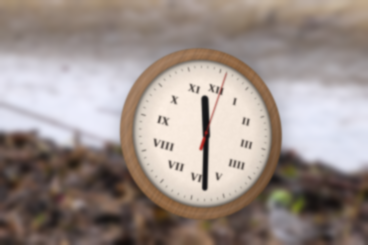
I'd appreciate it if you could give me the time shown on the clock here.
11:28:01
